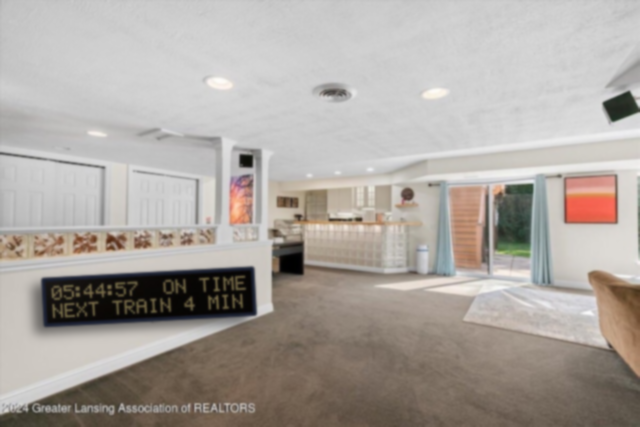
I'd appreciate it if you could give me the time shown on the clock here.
5:44:57
